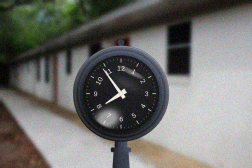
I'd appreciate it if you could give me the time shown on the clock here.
7:54
